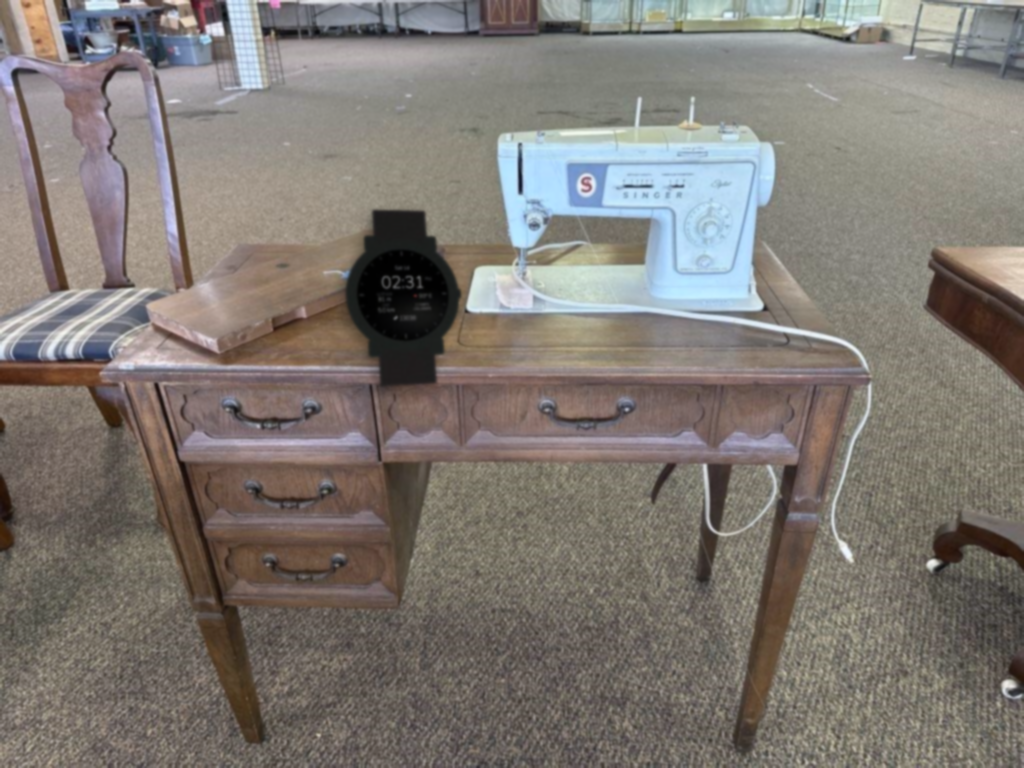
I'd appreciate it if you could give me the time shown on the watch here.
2:31
